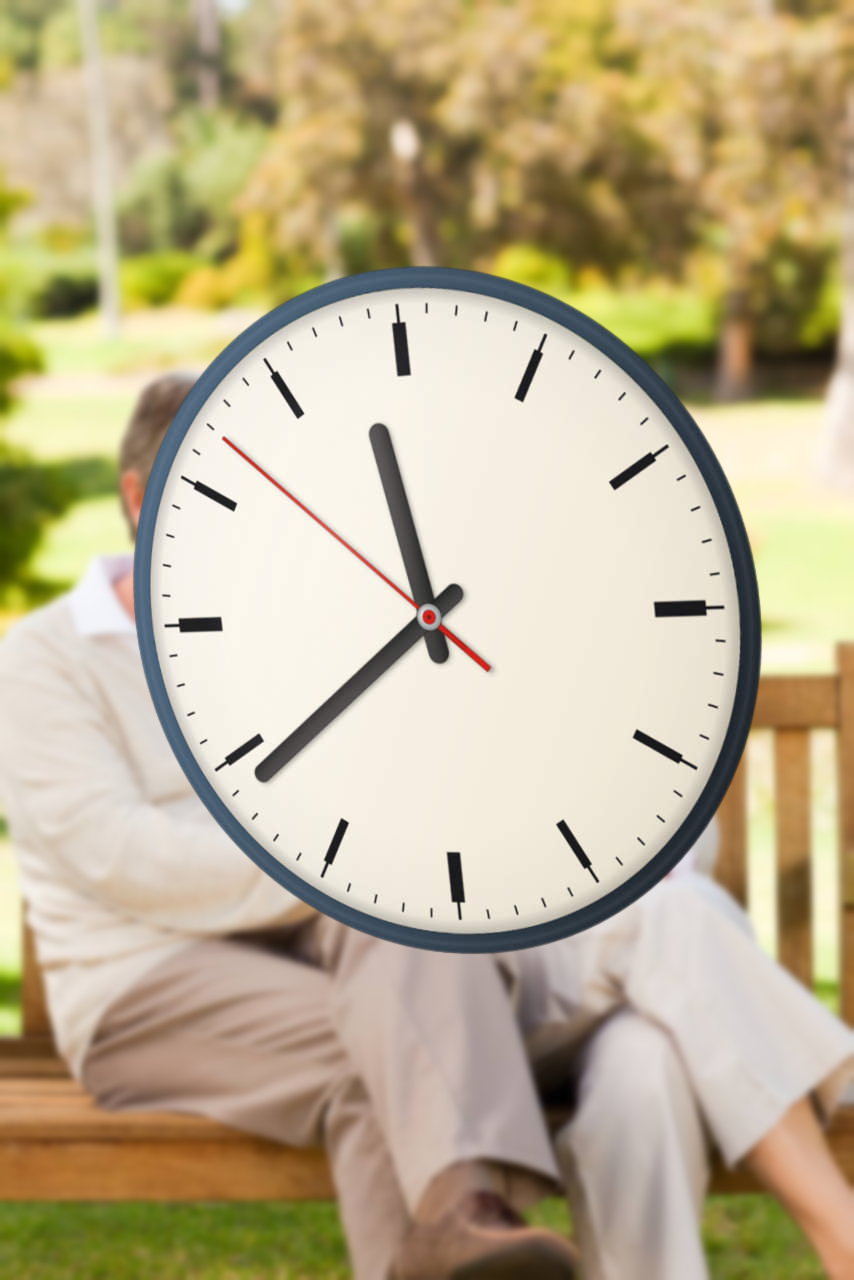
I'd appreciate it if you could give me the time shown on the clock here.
11:38:52
